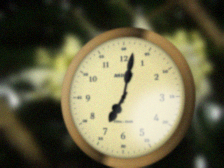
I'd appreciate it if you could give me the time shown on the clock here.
7:02
